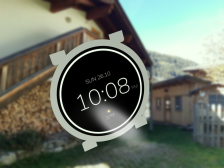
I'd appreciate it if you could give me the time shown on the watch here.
10:08
